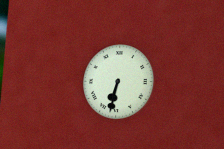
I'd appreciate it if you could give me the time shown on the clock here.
6:32
